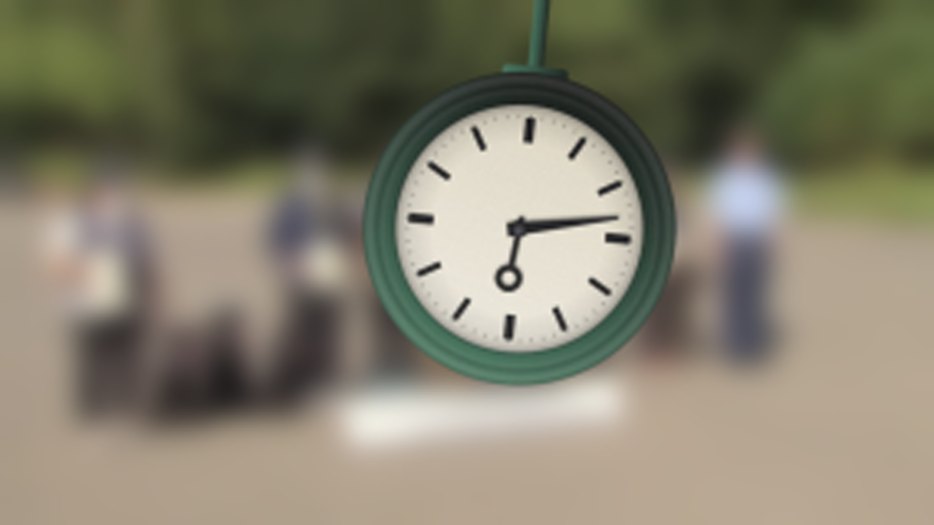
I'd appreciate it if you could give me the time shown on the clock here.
6:13
